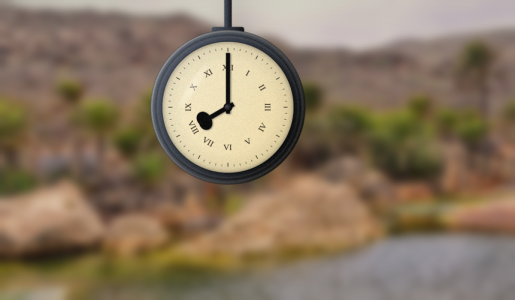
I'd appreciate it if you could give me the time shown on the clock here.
8:00
